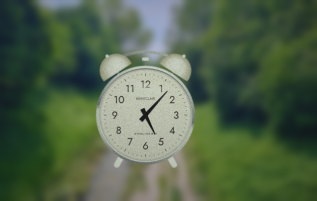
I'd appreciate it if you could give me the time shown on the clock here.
5:07
